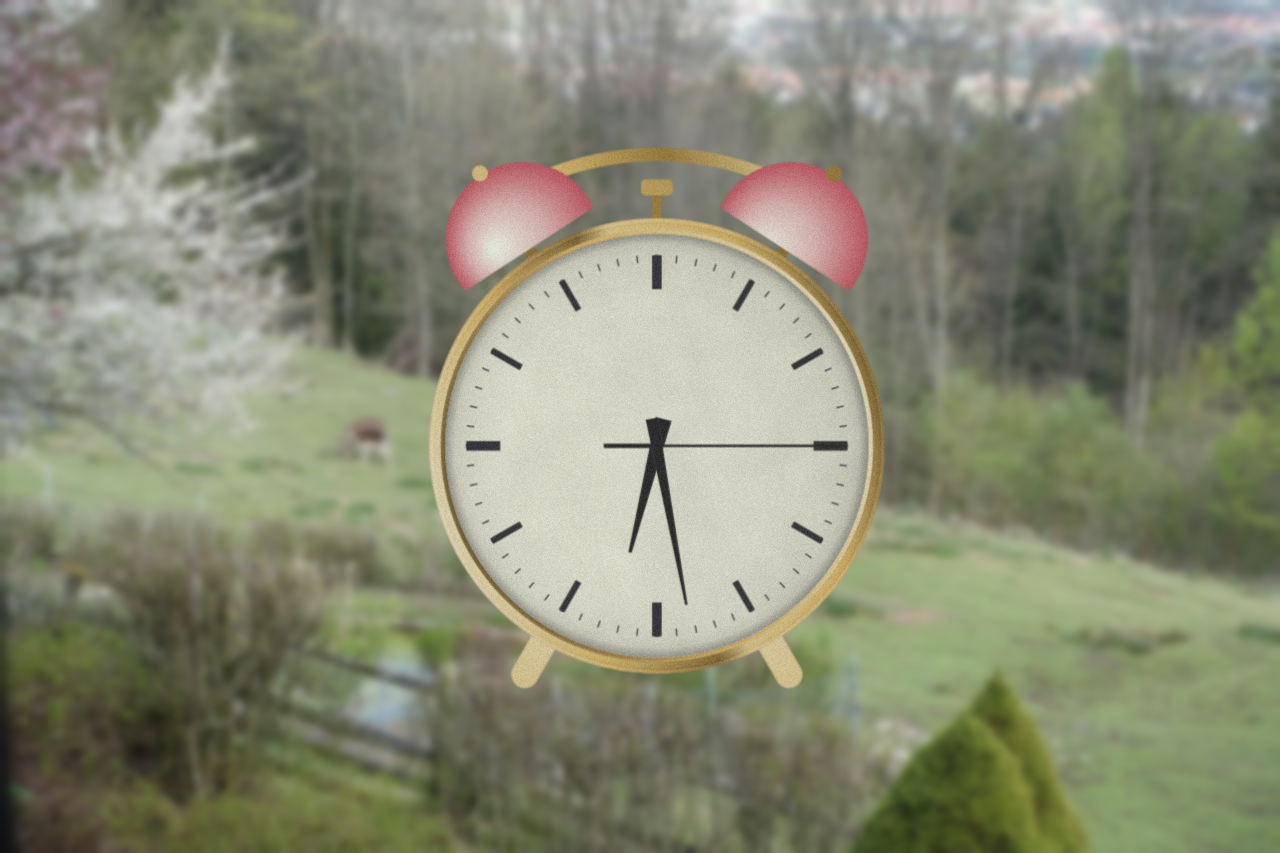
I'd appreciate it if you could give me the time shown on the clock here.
6:28:15
